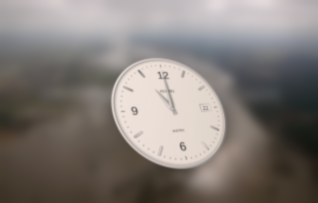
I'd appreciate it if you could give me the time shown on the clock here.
11:00
